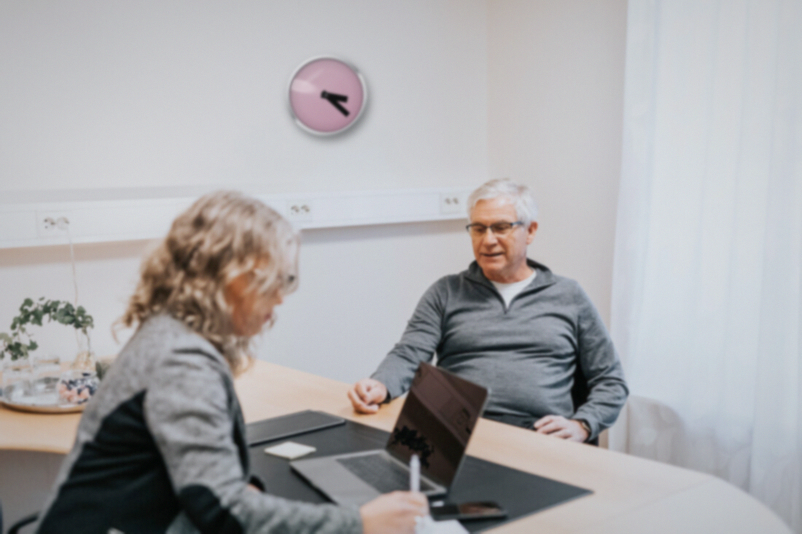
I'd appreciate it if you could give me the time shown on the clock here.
3:22
